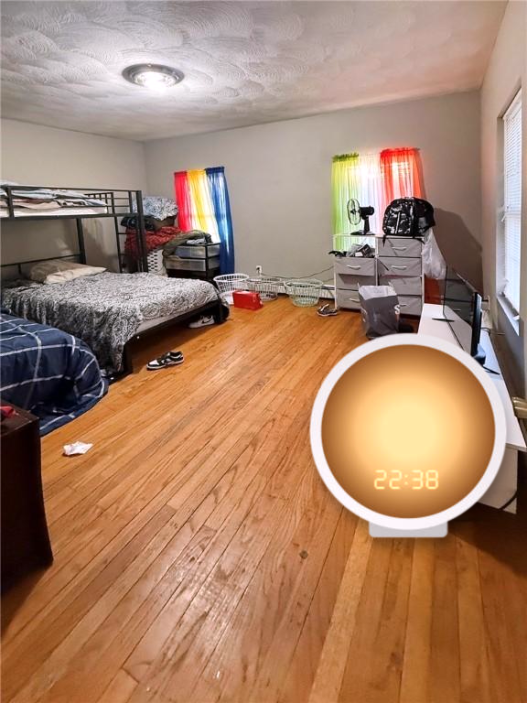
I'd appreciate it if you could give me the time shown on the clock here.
22:38
